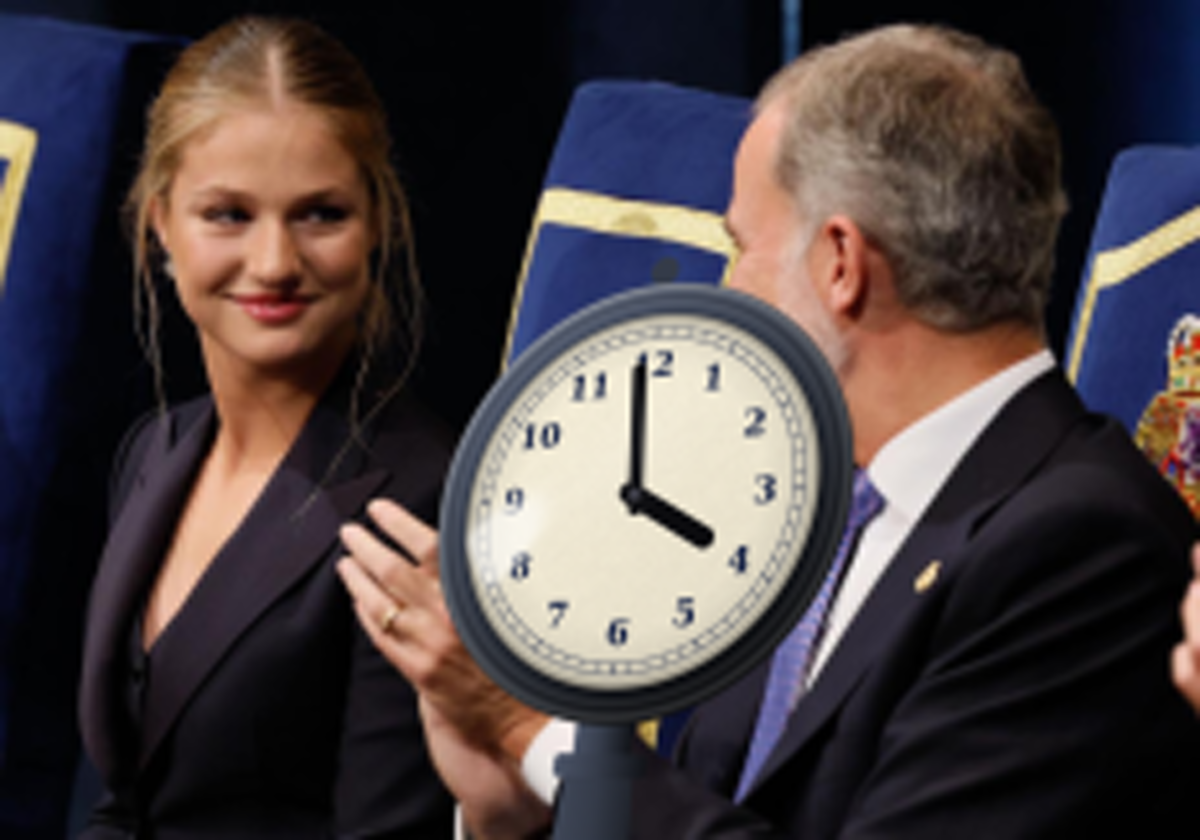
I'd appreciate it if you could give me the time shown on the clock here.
3:59
